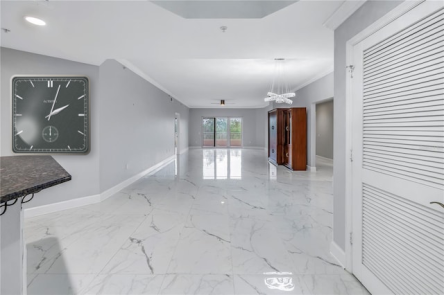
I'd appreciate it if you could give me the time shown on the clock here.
2:03
